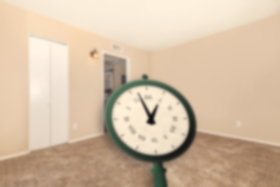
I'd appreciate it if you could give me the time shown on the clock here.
12:57
